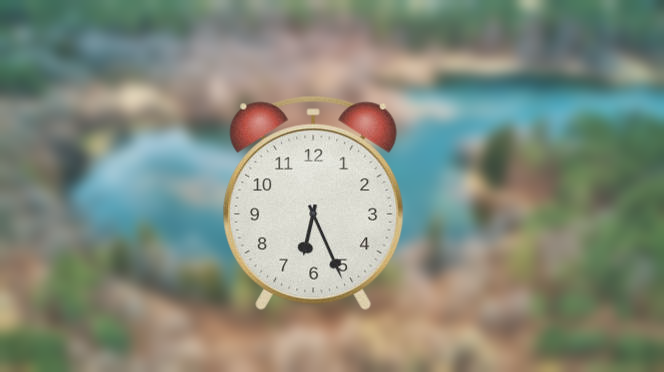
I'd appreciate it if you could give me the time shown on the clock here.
6:26
